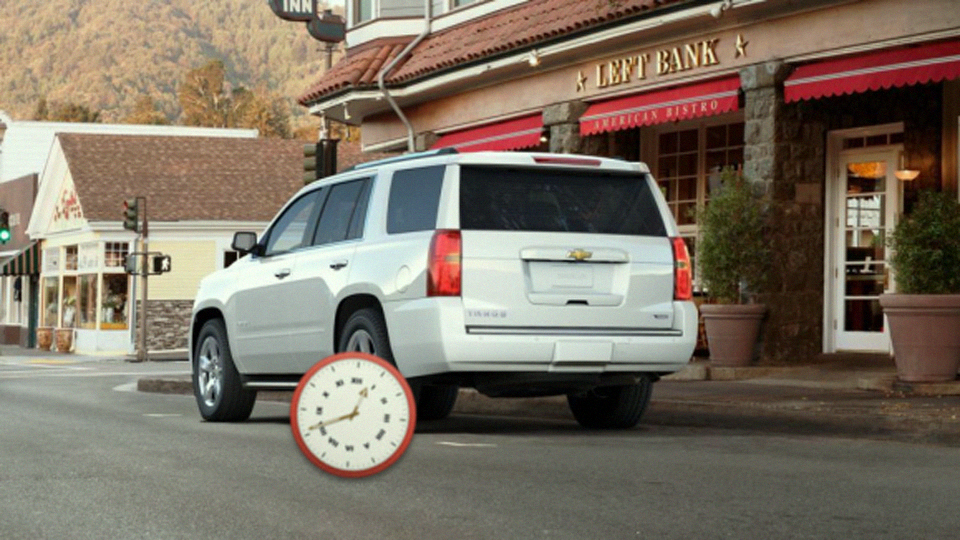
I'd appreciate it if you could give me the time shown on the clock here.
12:41
